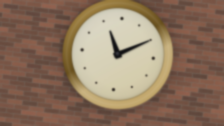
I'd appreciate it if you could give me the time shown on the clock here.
11:10
